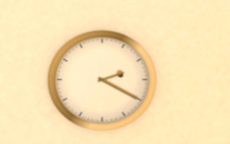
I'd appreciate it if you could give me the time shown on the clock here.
2:20
